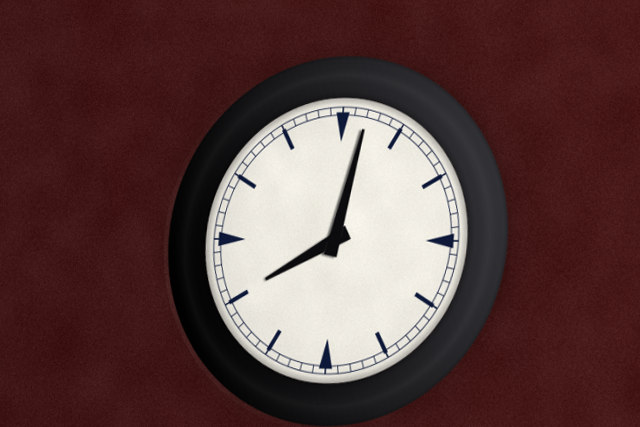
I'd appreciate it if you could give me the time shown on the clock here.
8:02
